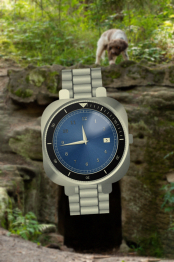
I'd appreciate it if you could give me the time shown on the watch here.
11:44
